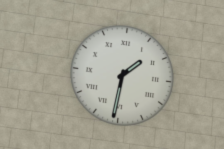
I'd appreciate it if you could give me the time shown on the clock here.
1:31
